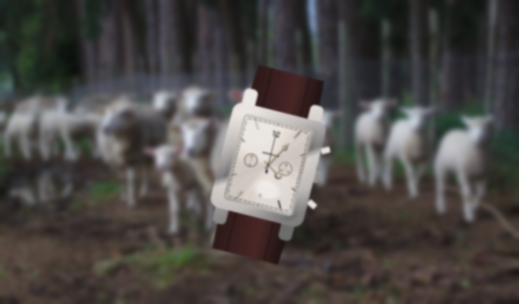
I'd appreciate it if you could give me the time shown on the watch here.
4:05
